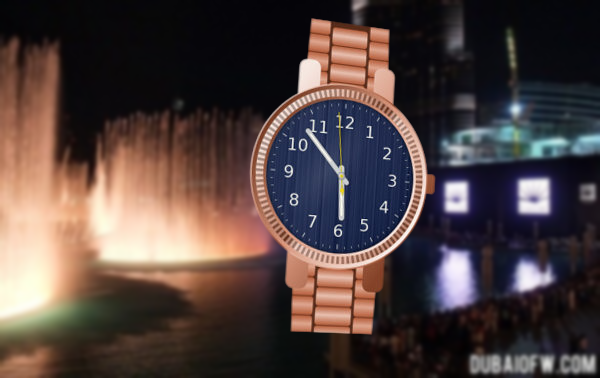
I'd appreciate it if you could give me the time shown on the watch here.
5:52:59
